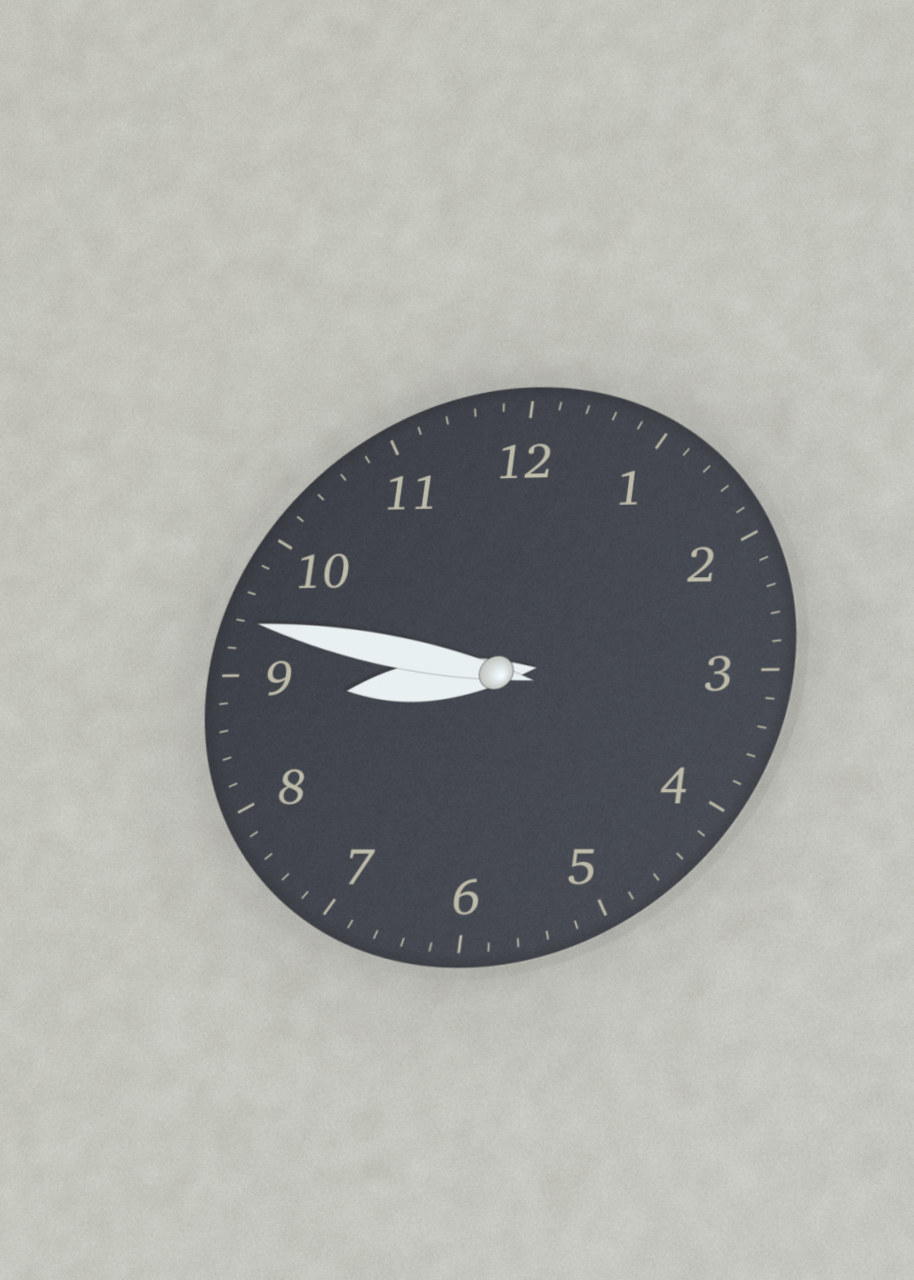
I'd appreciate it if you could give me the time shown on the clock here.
8:47
